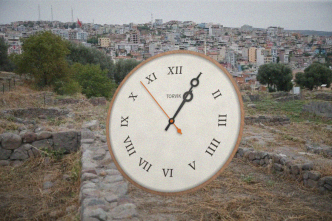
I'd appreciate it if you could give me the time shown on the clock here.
1:04:53
